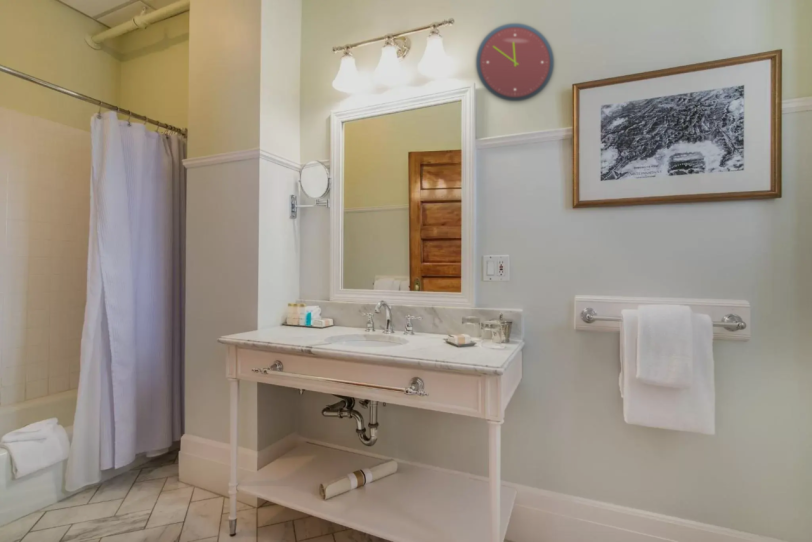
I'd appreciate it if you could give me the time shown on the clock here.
11:51
